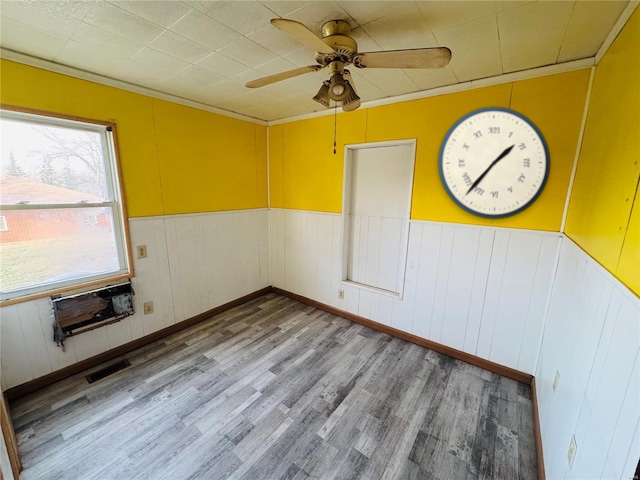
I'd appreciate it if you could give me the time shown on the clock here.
1:37
